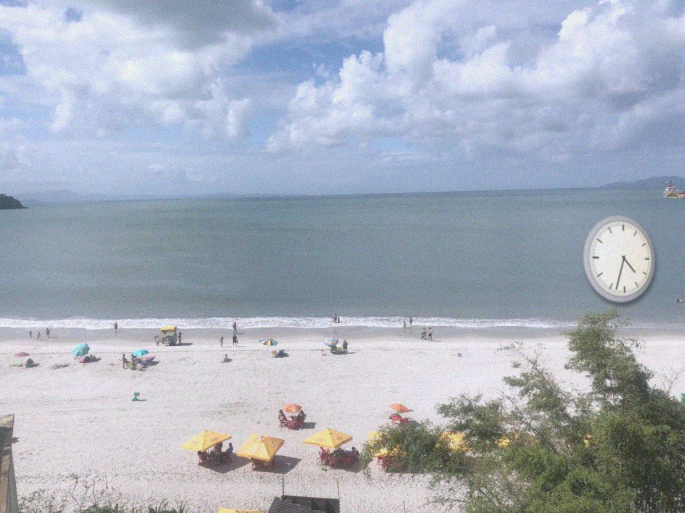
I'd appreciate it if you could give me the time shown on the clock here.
4:33
